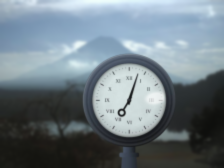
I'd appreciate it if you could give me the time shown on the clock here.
7:03
